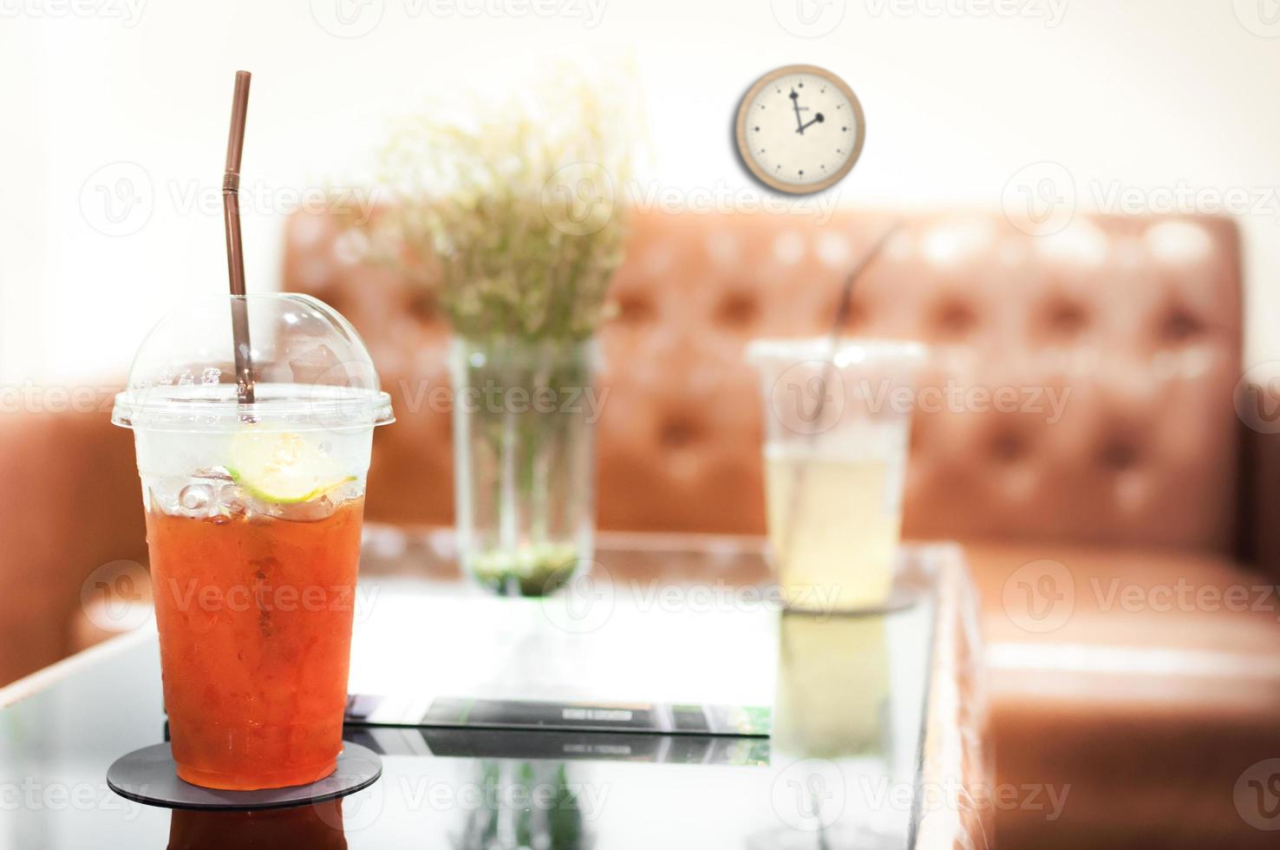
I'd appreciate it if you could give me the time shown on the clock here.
1:58
